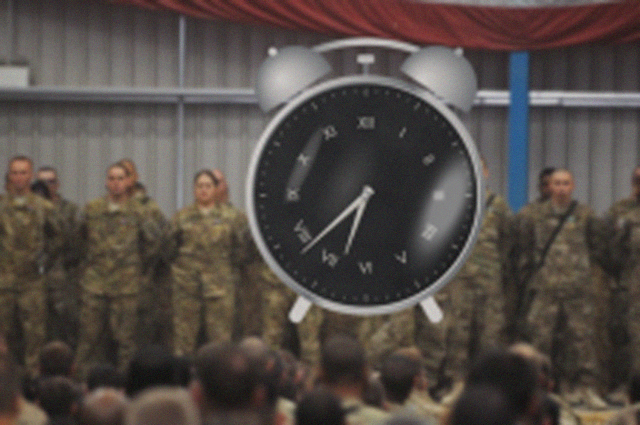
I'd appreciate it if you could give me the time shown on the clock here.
6:38
